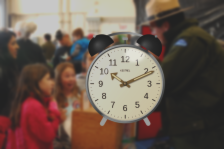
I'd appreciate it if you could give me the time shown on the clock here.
10:11
